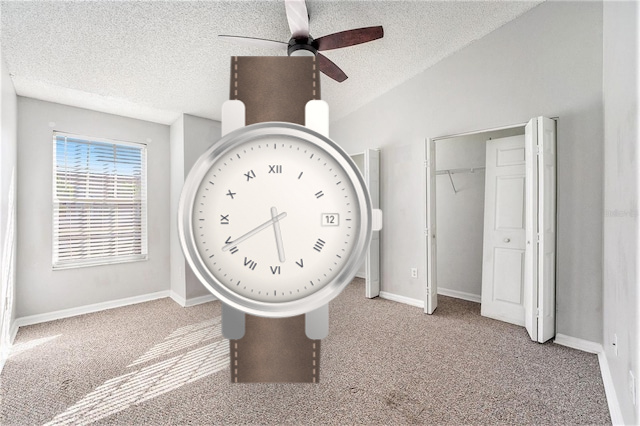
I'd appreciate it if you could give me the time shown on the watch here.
5:40
